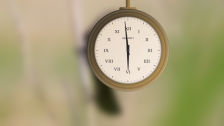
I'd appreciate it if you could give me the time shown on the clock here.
5:59
